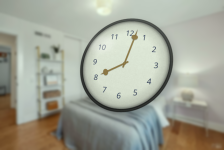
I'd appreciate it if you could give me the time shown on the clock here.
8:02
